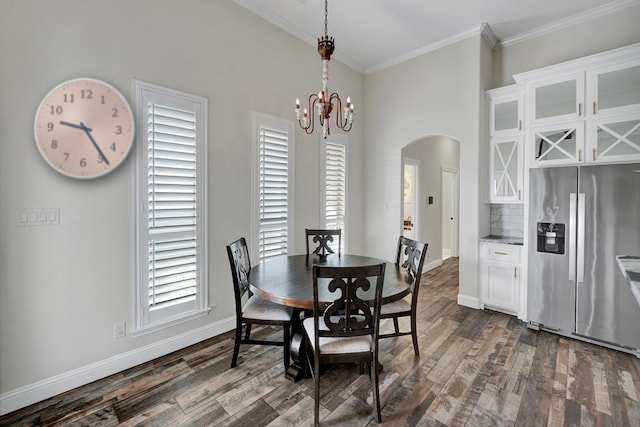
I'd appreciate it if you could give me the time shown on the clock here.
9:24
